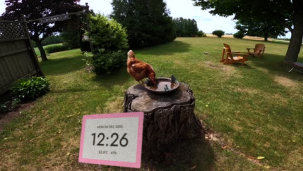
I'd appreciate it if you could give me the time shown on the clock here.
12:26
